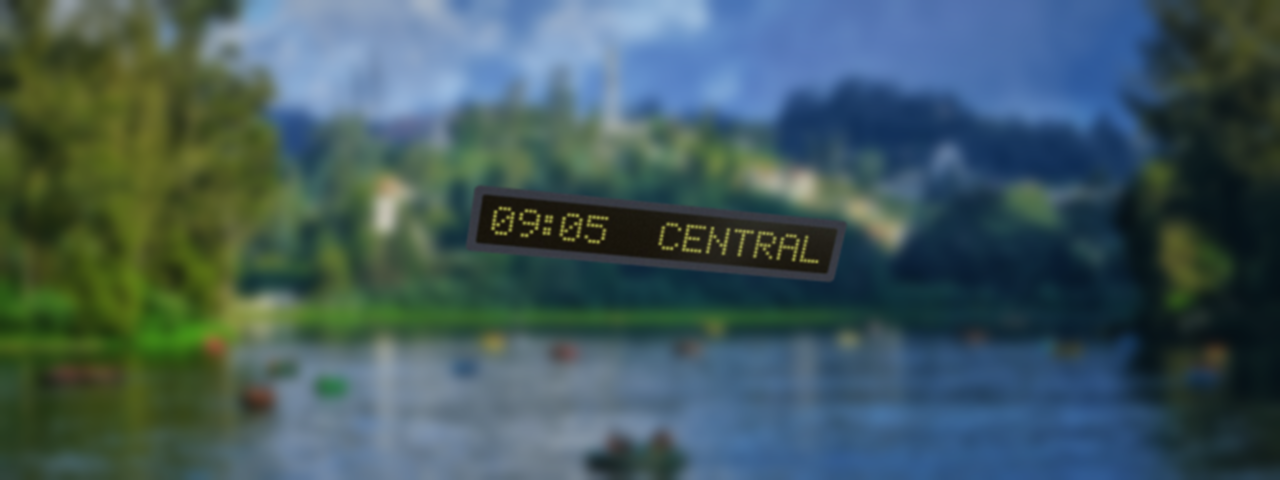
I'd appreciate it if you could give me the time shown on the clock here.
9:05
